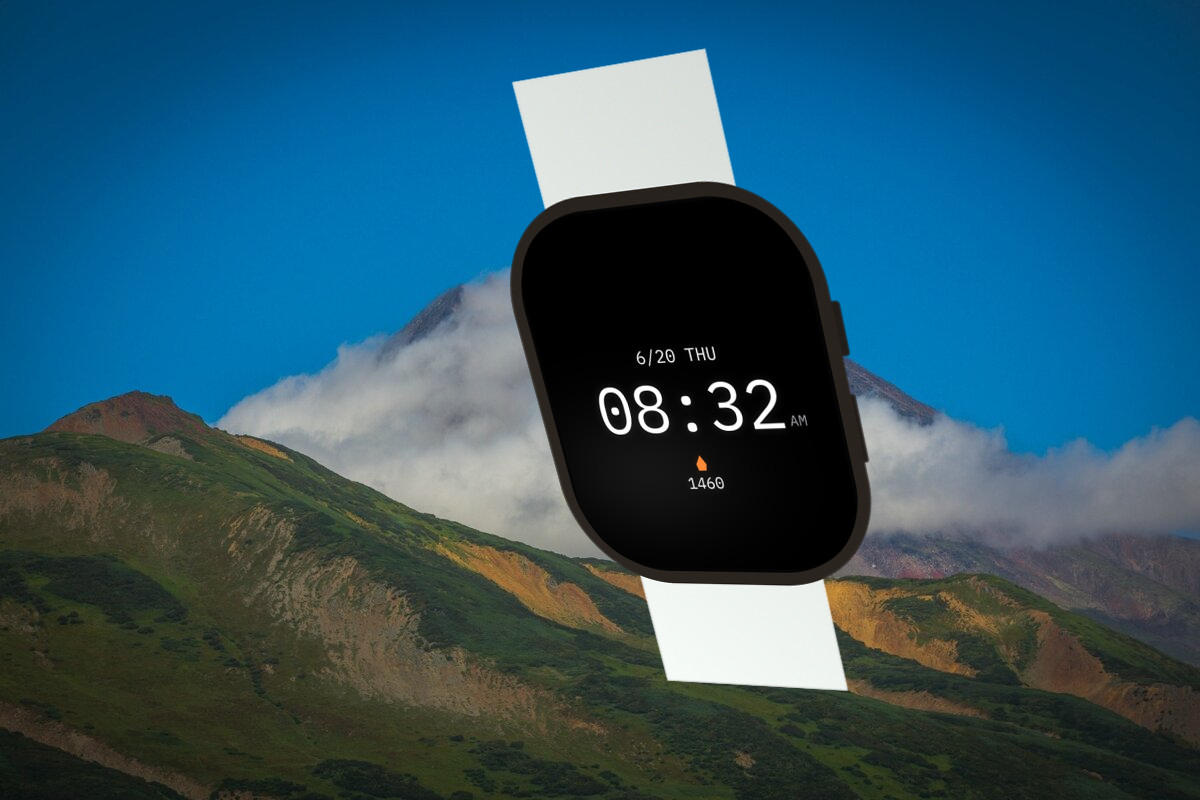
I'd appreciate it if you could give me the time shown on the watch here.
8:32
